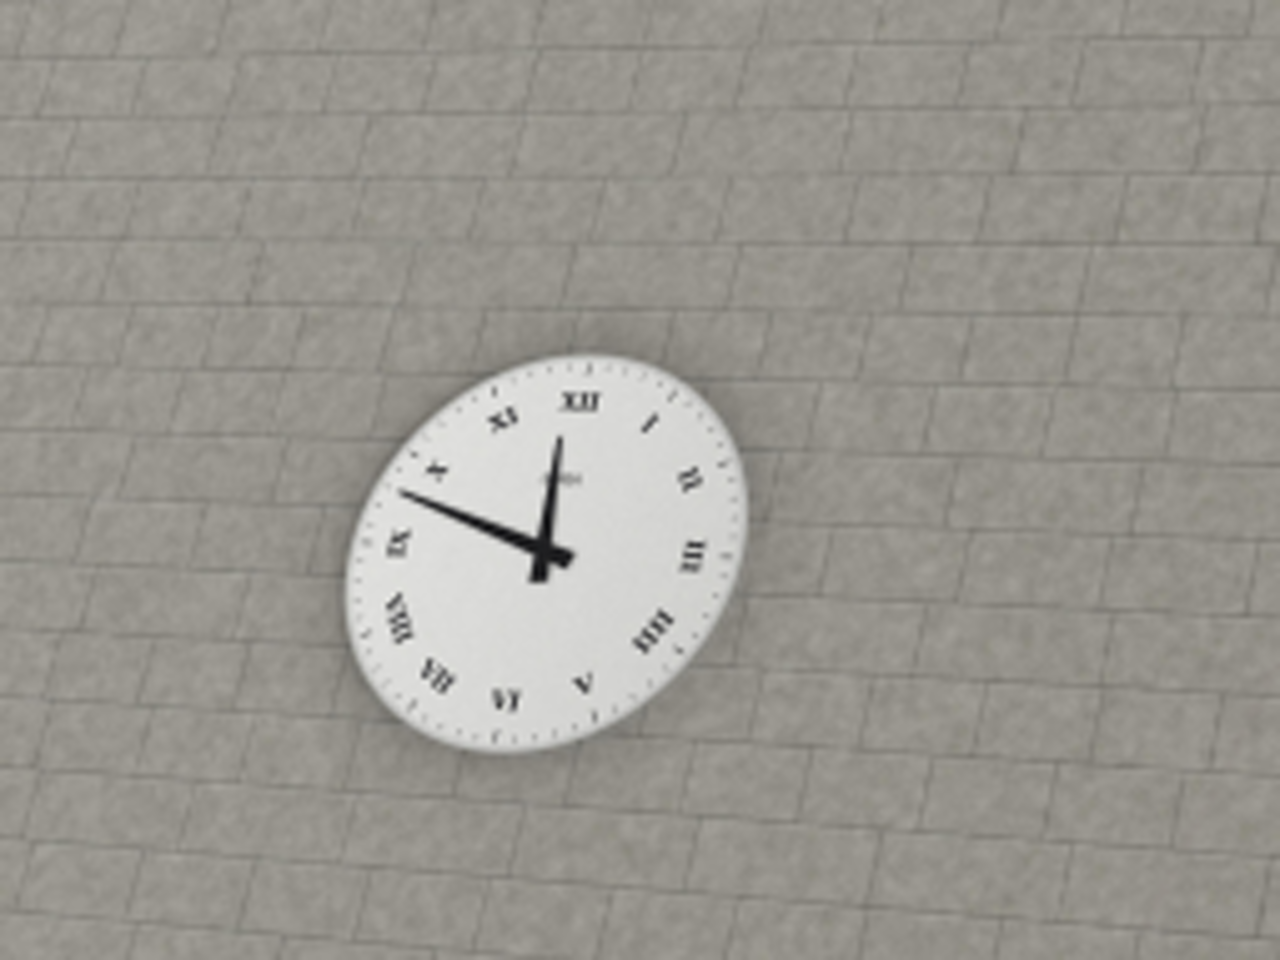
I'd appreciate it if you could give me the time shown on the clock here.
11:48
